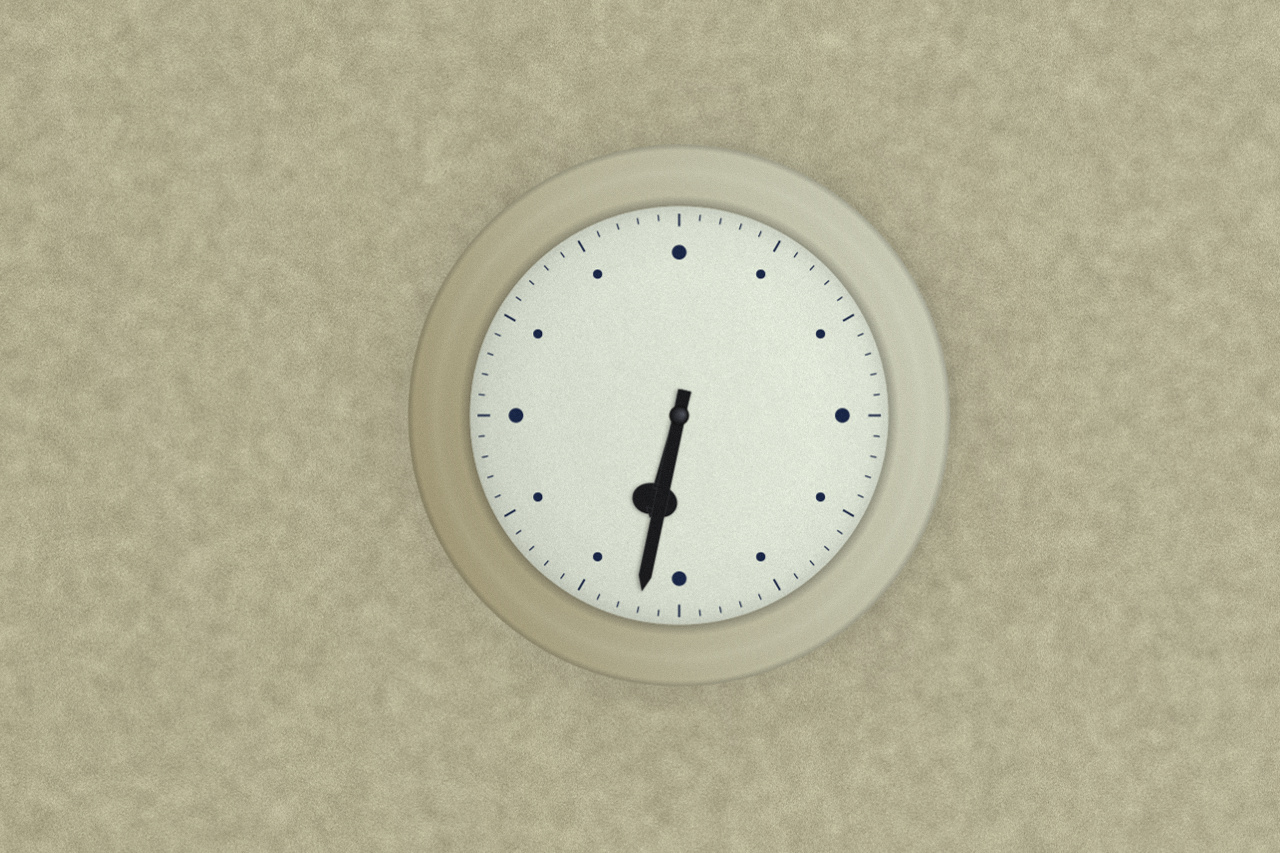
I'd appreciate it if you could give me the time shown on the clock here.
6:32
